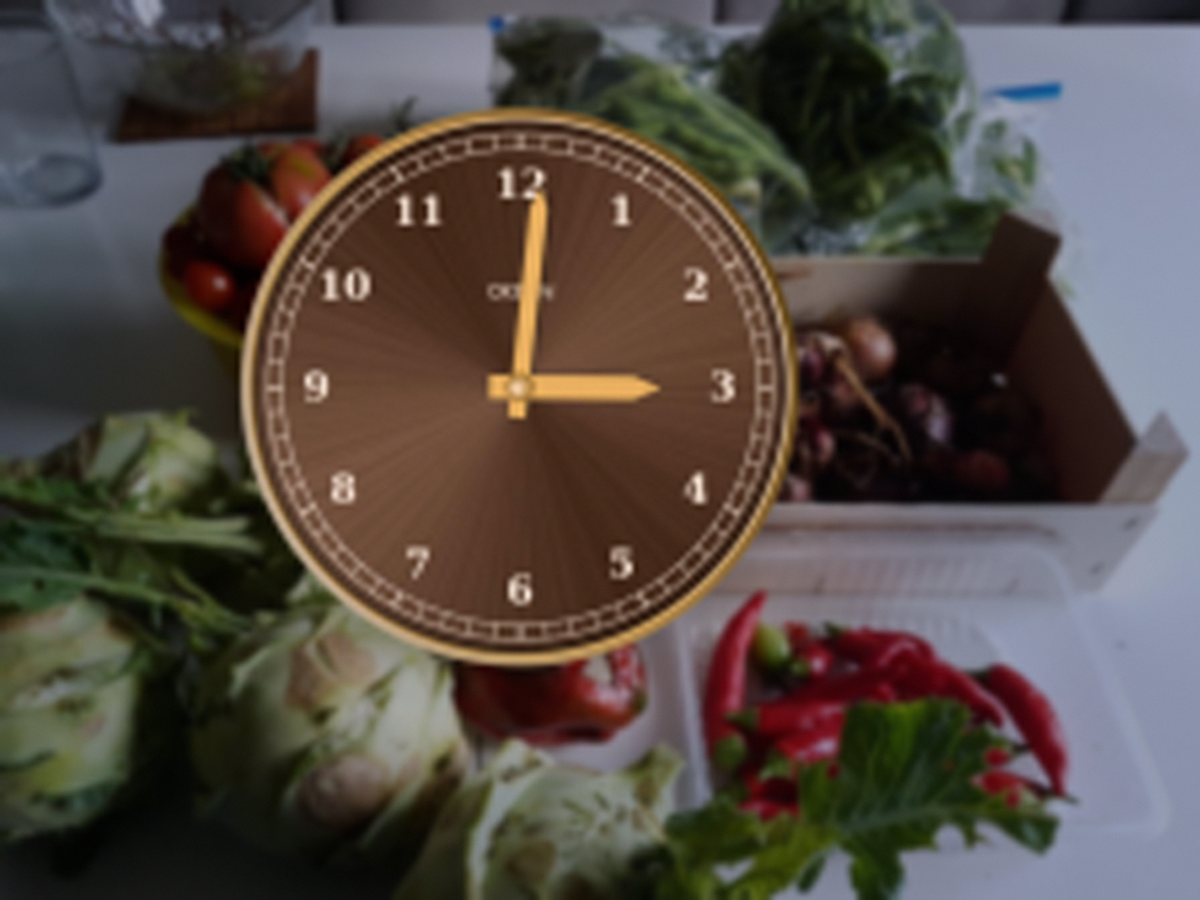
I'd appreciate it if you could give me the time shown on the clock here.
3:01
